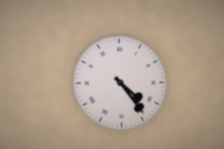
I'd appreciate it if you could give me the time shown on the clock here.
4:24
